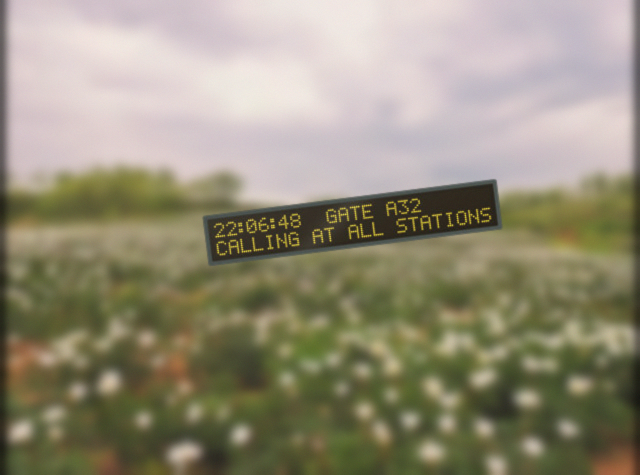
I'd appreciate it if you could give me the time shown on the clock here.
22:06:48
